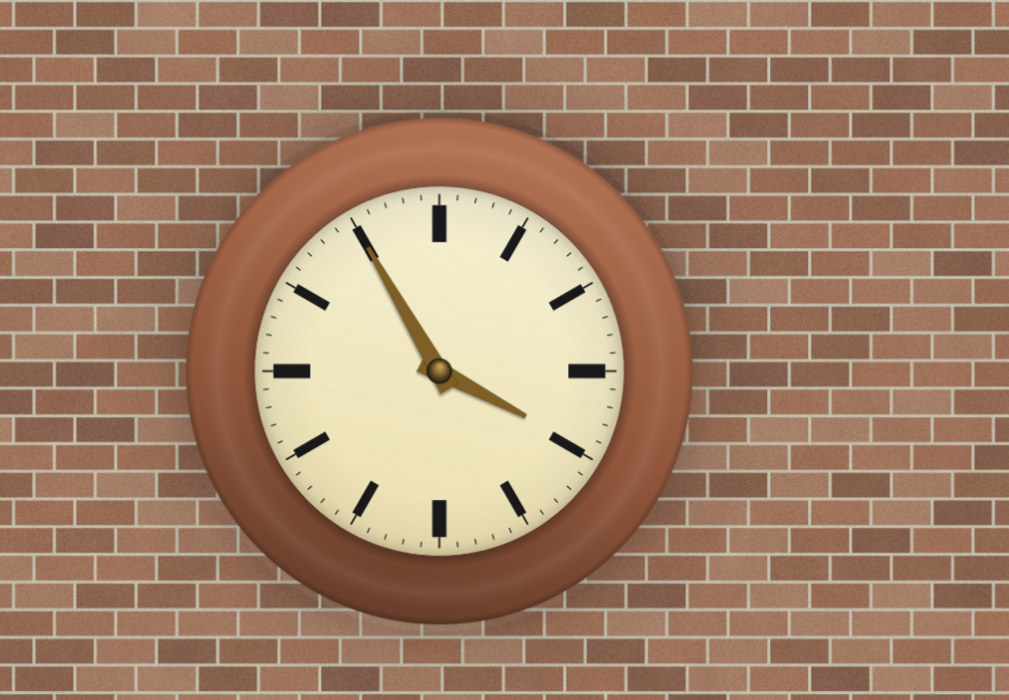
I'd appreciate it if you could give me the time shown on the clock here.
3:55
